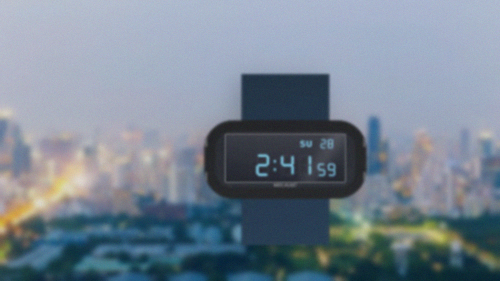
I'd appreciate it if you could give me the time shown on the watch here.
2:41:59
